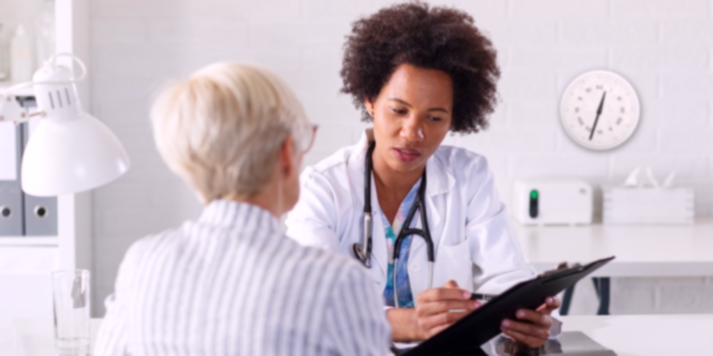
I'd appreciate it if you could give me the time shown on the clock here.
12:33
